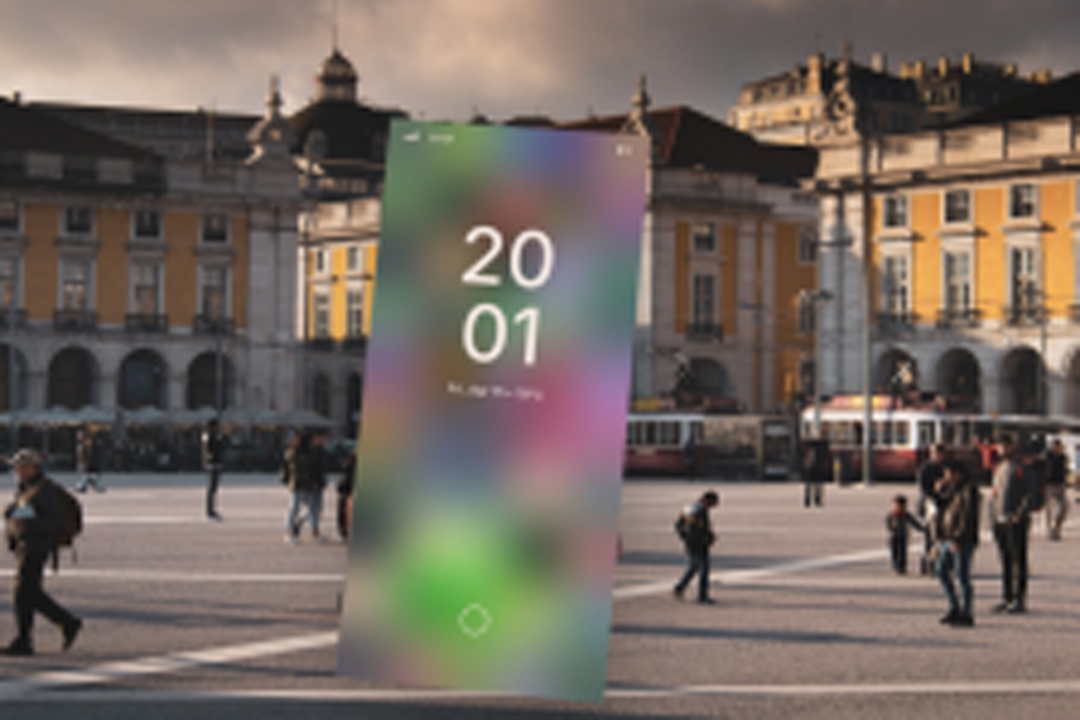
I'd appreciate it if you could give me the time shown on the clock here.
20:01
